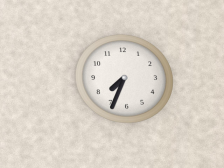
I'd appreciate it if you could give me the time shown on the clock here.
7:34
